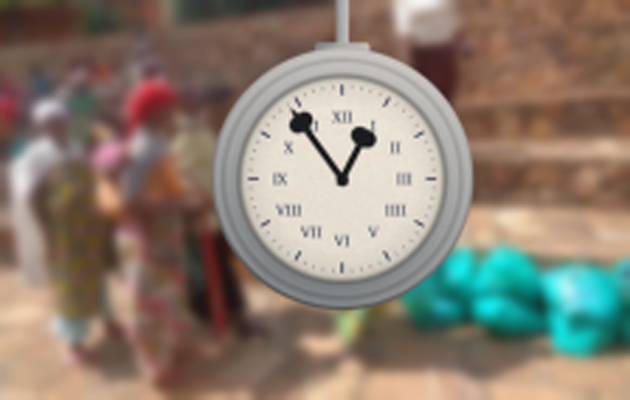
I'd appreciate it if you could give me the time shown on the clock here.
12:54
